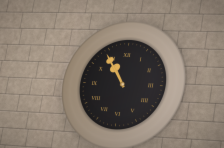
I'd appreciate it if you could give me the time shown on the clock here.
10:54
